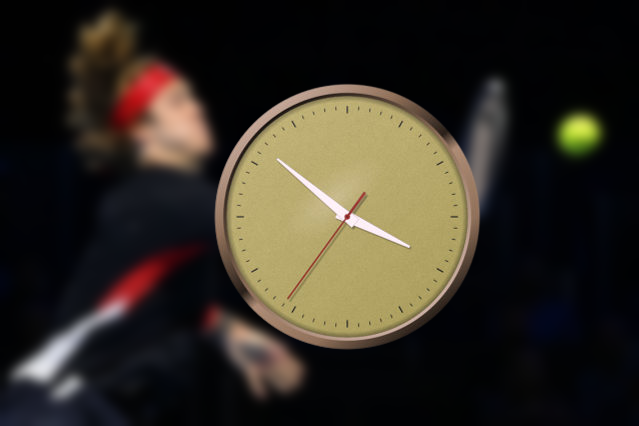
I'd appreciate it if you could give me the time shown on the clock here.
3:51:36
